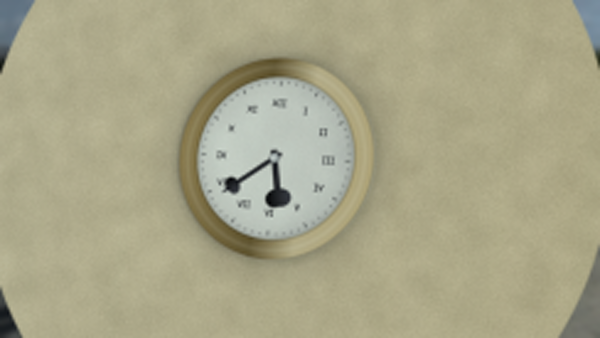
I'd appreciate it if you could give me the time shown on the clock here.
5:39
